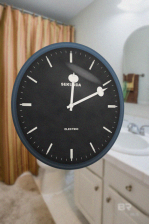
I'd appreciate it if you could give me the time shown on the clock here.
12:11
